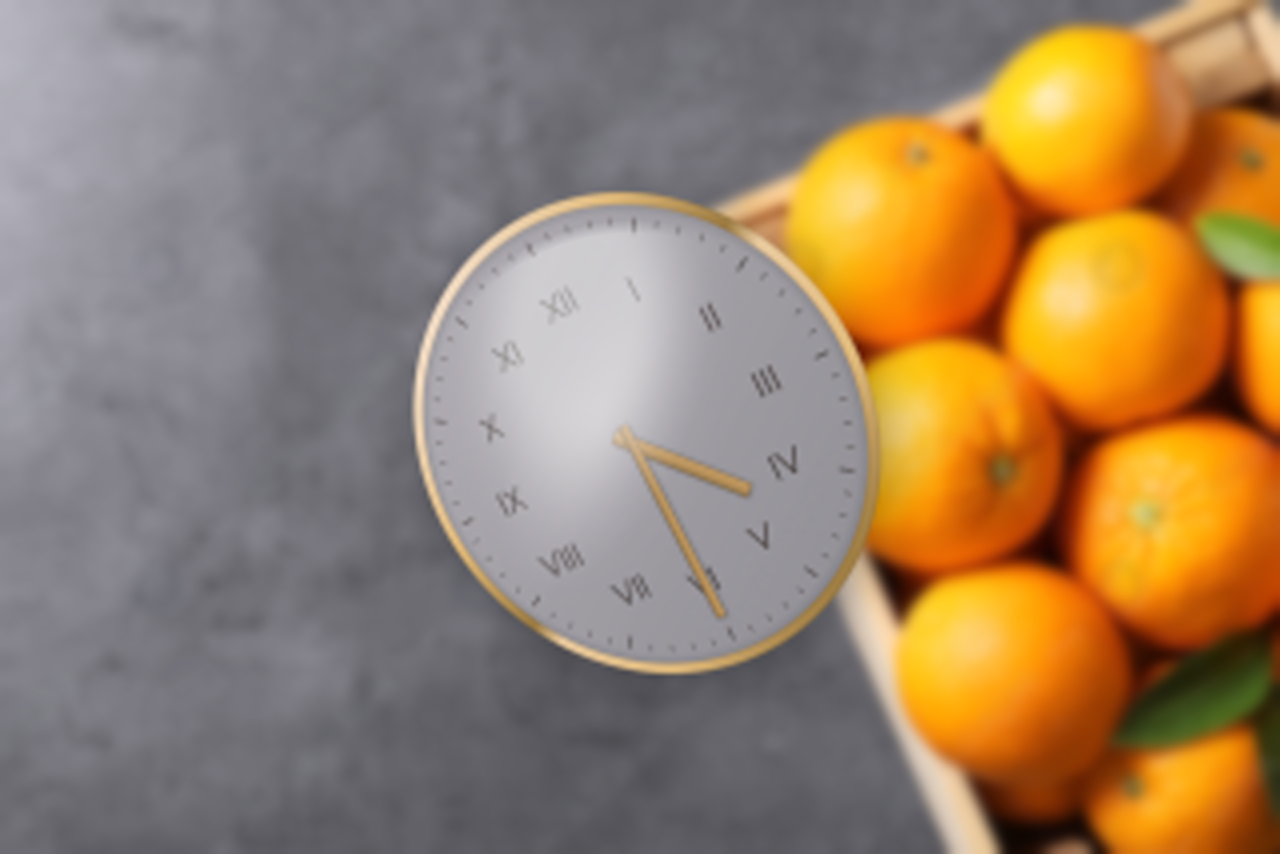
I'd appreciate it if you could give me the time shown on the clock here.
4:30
